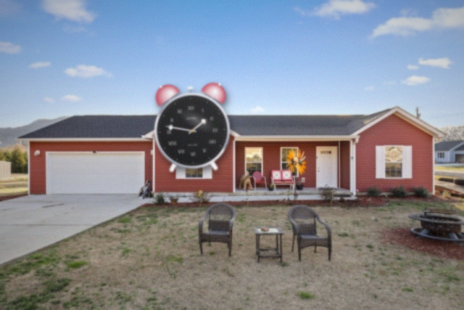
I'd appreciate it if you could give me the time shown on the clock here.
1:47
